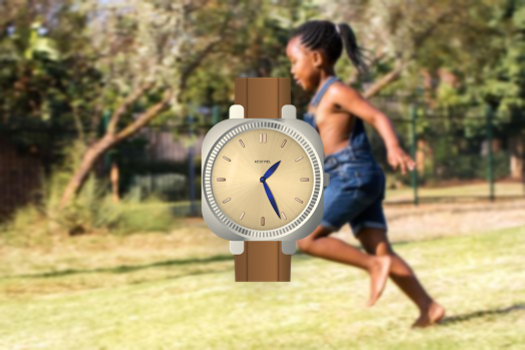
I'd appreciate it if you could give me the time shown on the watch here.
1:26
